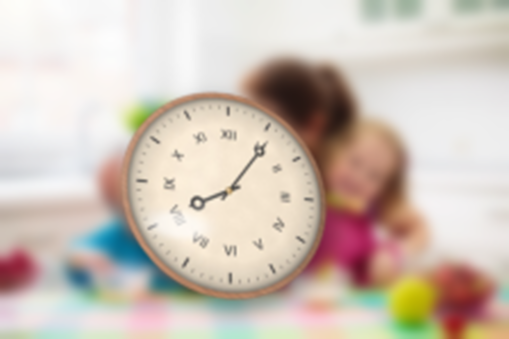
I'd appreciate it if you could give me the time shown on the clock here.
8:06
